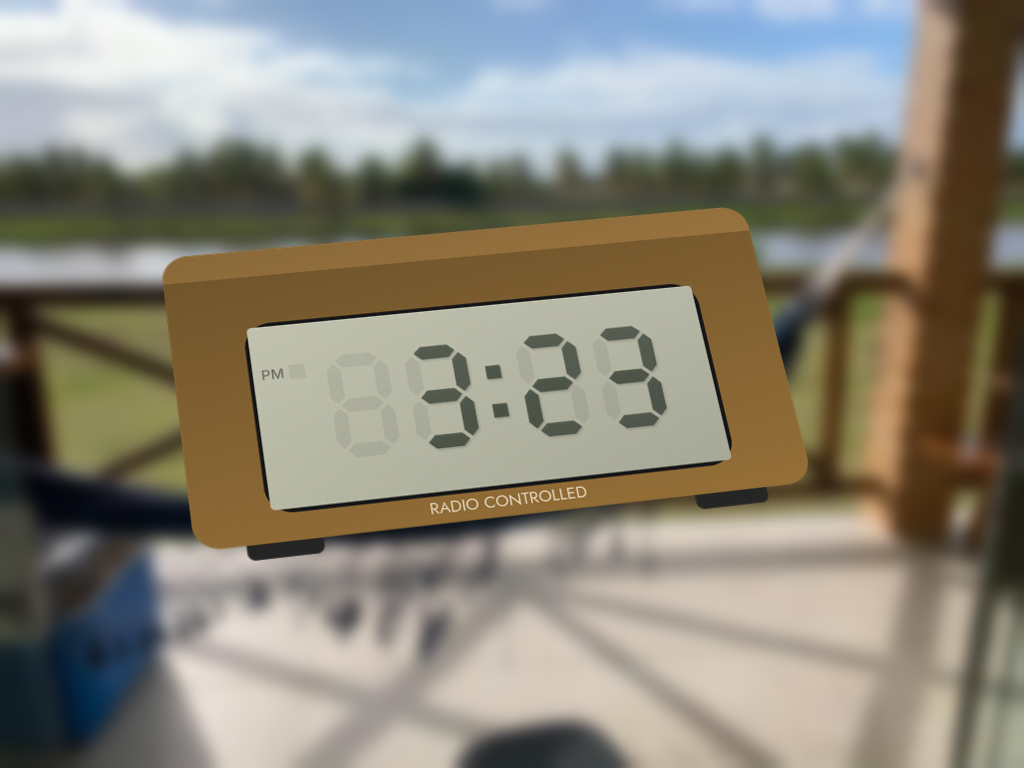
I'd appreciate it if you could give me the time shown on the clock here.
3:23
